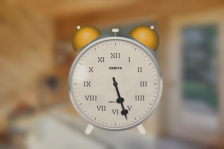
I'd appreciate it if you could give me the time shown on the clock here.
5:27
